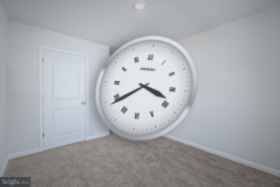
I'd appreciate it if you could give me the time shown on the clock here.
3:39
